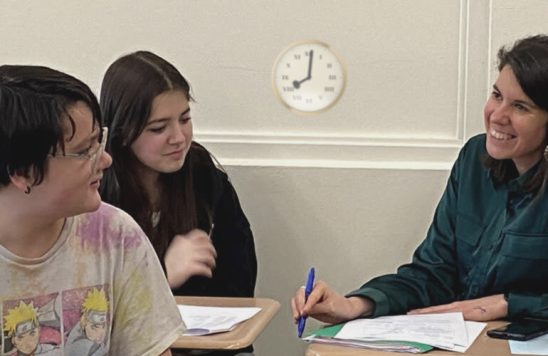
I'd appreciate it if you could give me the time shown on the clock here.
8:01
